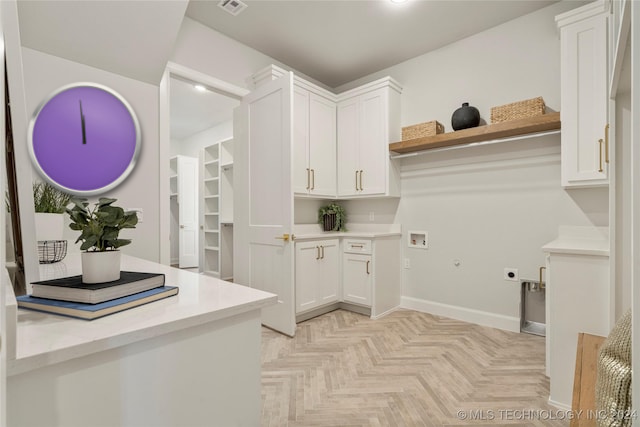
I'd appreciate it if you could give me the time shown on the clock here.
11:59
